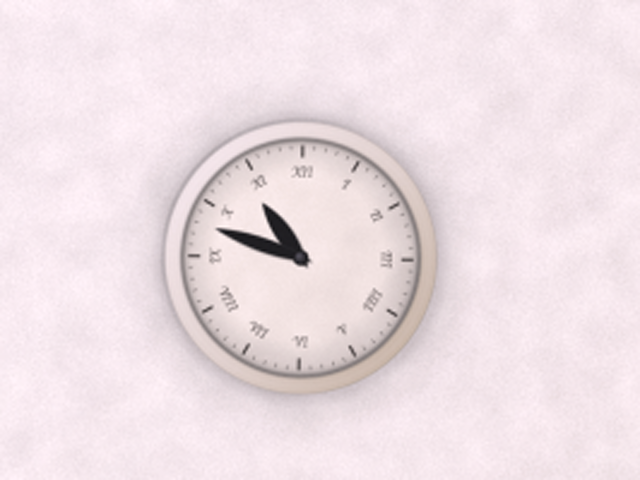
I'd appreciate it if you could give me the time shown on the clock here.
10:48
